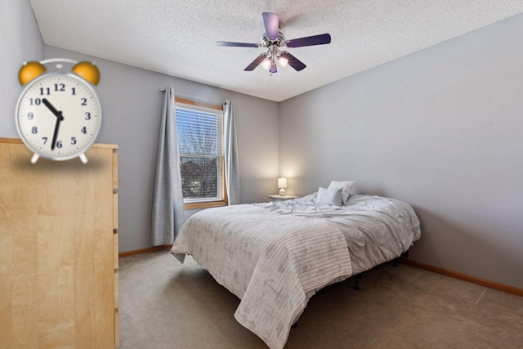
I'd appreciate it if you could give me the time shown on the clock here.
10:32
